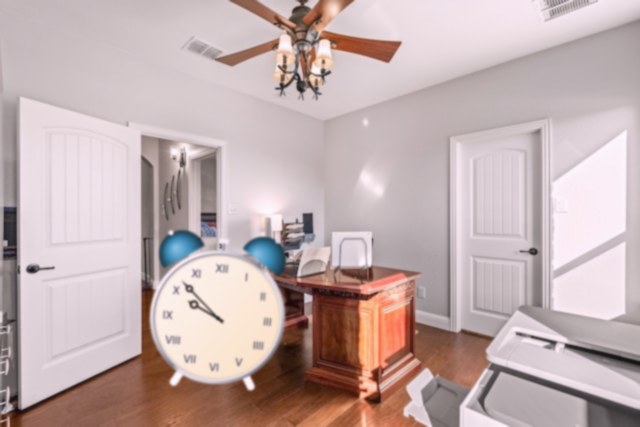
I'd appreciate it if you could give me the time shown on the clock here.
9:52
